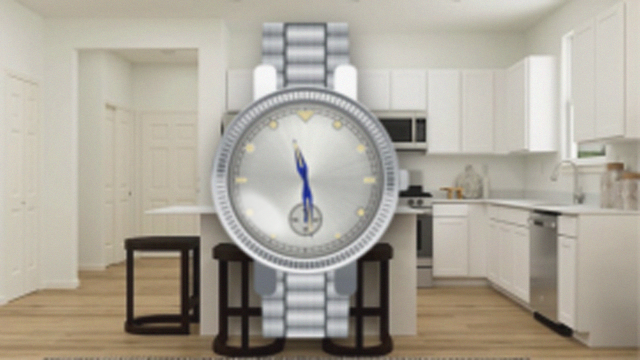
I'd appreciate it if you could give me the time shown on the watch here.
11:29
